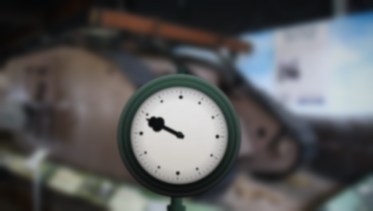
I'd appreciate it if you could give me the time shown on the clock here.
9:49
